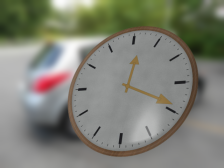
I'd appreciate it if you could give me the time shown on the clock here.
12:19
